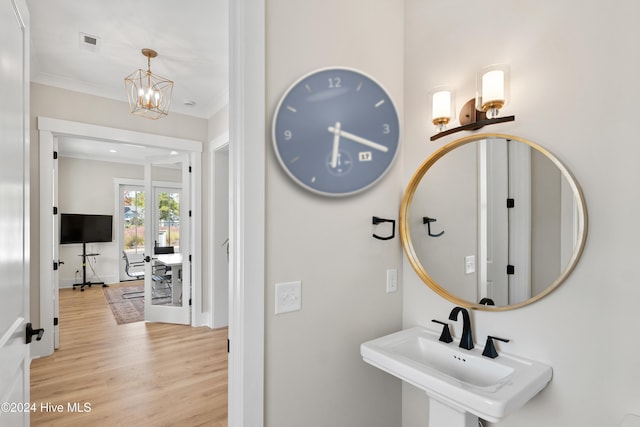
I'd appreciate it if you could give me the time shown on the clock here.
6:19
